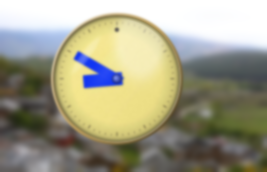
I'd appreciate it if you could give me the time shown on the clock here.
8:50
